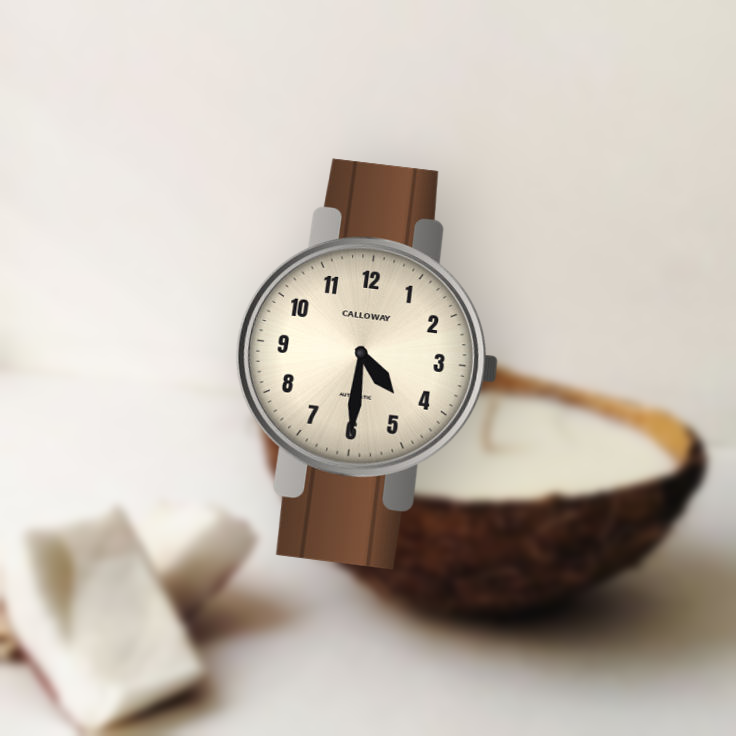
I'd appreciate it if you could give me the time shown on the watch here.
4:30
